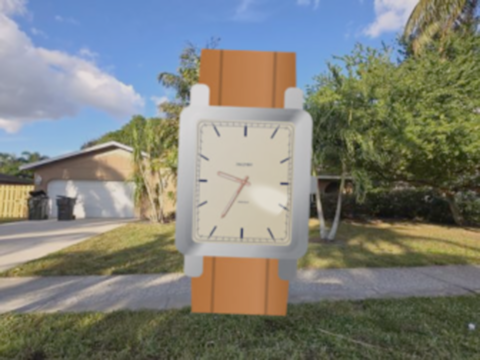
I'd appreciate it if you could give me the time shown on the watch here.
9:35
